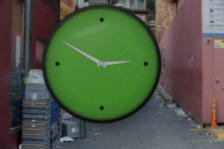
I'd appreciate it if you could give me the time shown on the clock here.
2:50
